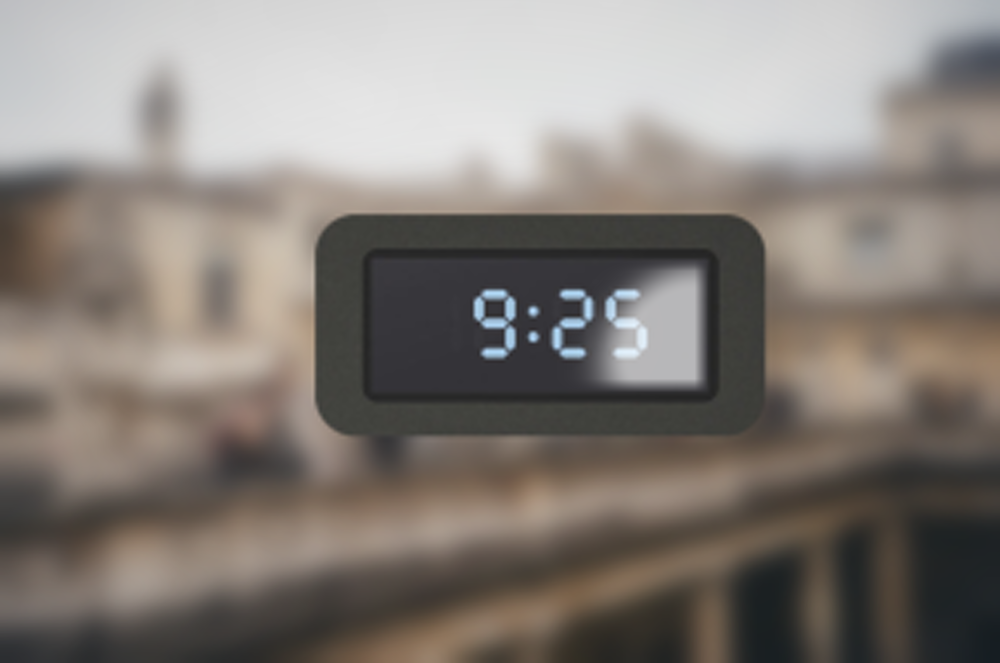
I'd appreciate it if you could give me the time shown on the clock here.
9:25
